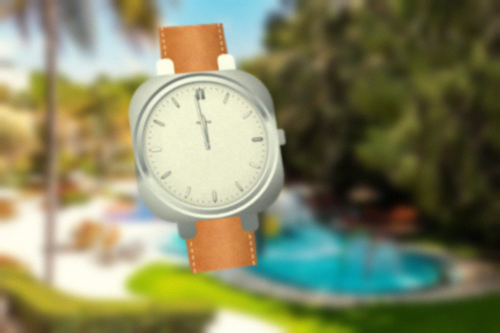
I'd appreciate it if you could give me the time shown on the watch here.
11:59
